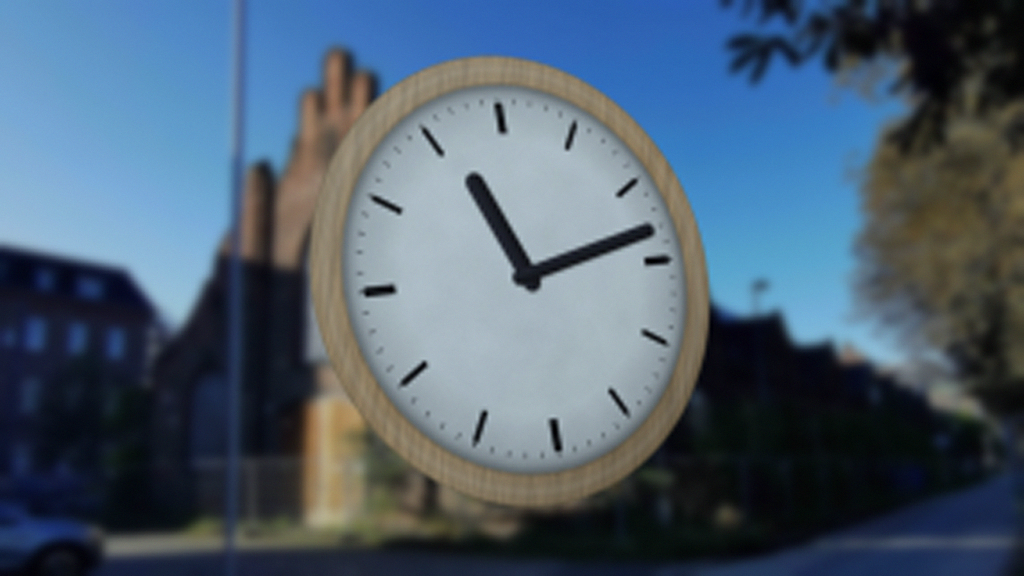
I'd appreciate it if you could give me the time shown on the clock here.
11:13
